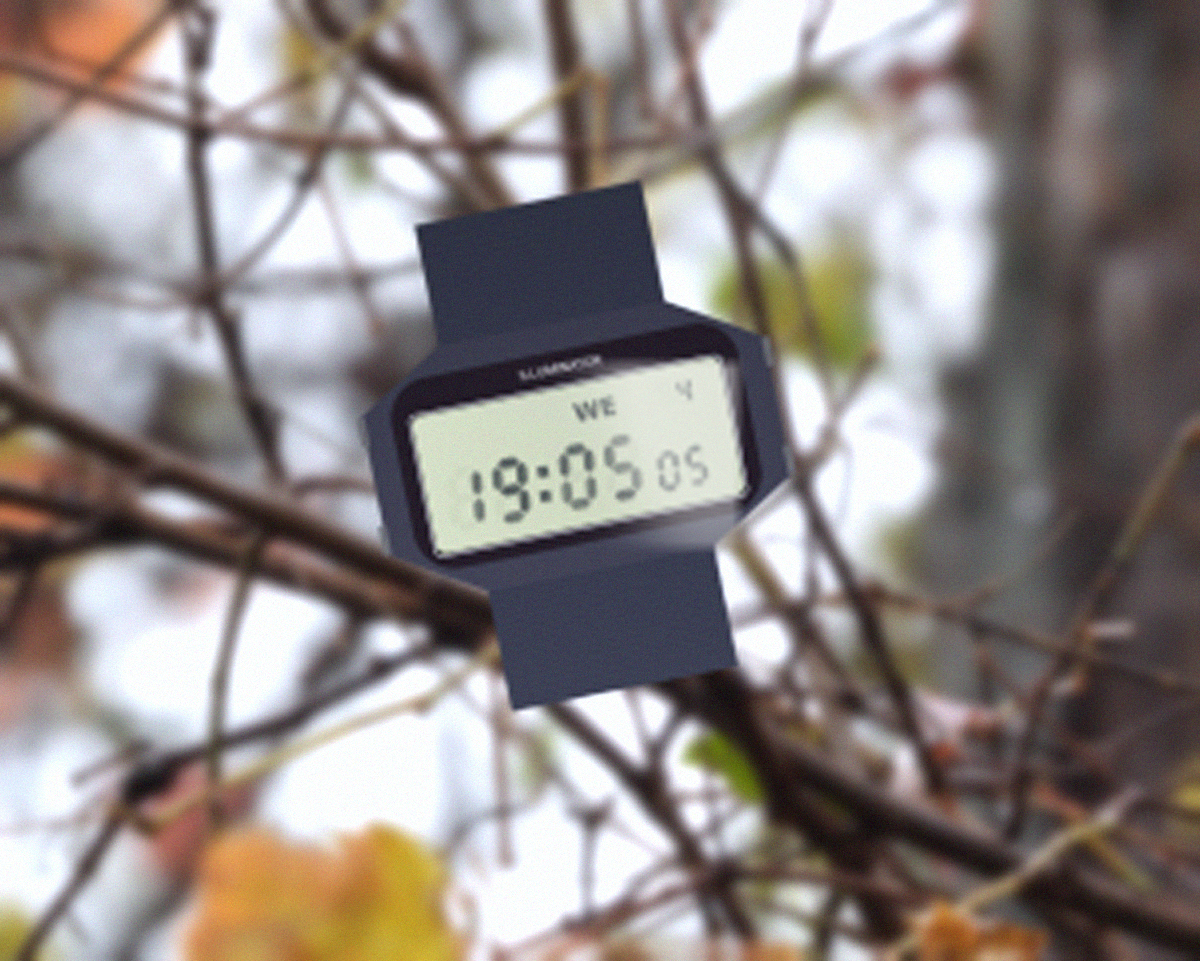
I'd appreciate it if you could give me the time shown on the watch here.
19:05:05
